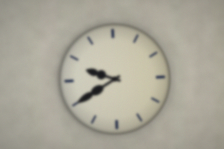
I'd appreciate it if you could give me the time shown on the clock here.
9:40
